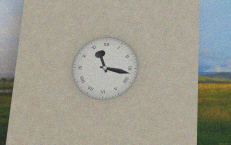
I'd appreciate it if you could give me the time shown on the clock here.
11:17
